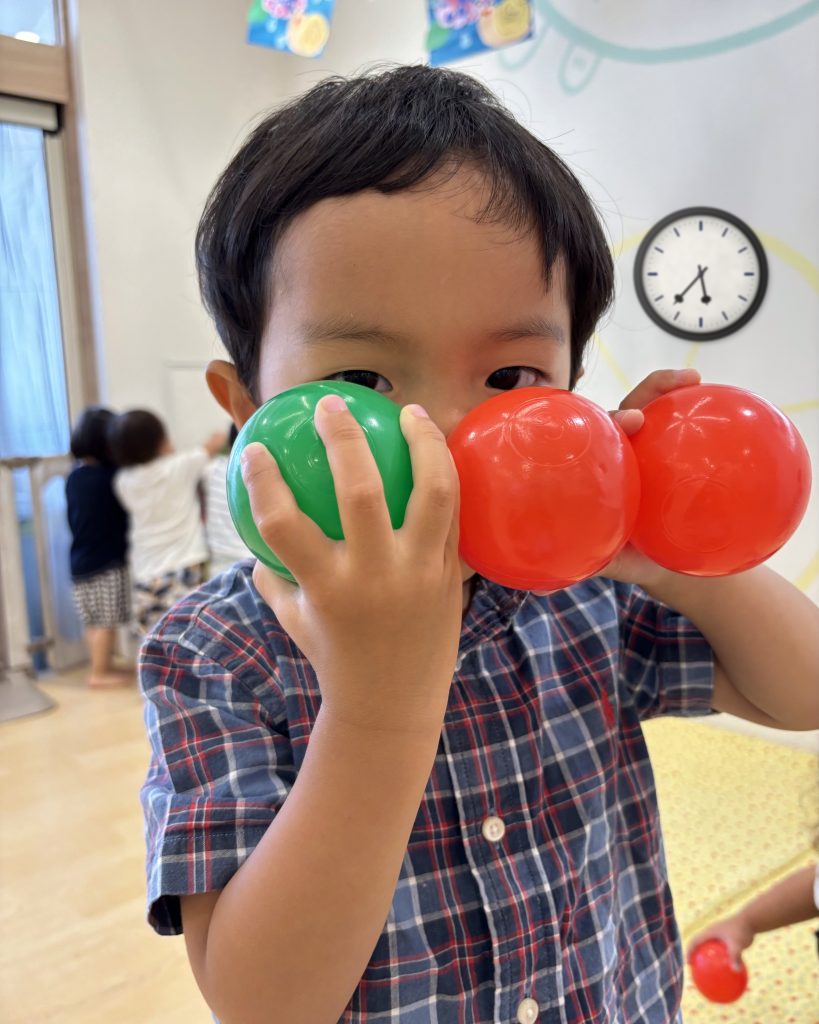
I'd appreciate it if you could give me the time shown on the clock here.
5:37
